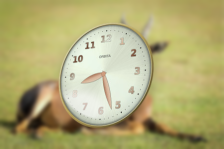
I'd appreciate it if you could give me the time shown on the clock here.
8:27
